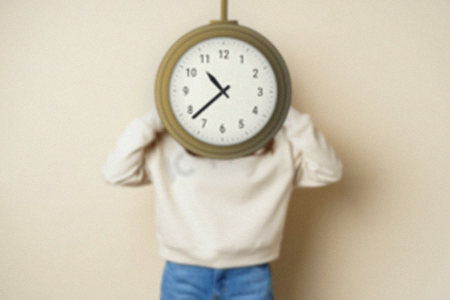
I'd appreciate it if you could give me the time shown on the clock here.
10:38
